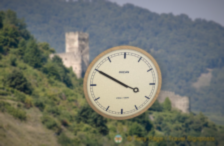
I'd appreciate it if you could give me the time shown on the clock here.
3:50
